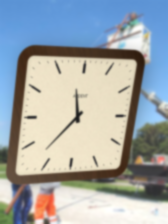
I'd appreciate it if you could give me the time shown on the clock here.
11:37
